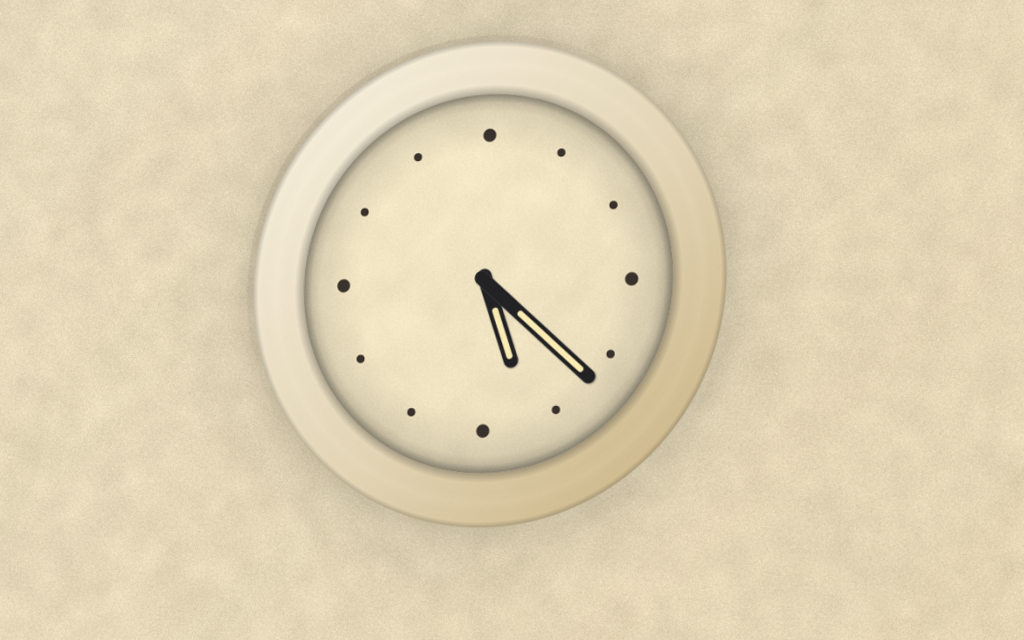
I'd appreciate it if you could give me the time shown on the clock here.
5:22
